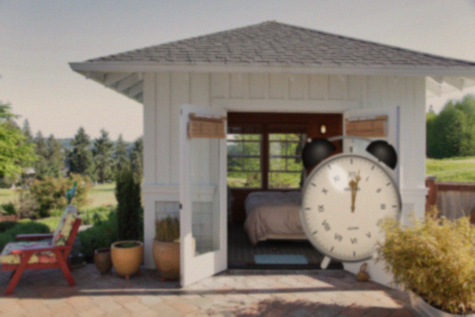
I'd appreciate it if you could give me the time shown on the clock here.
12:02
